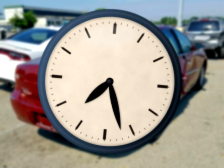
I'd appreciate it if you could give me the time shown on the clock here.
7:27
